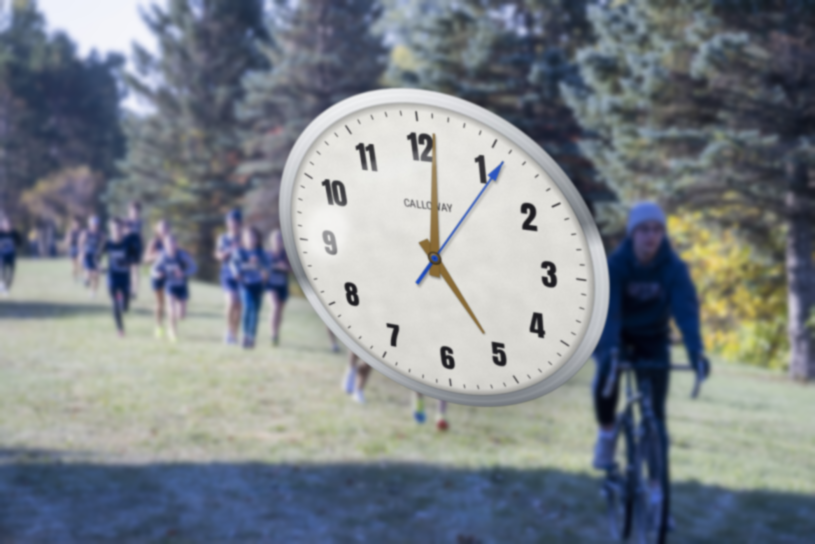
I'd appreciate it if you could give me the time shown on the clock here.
5:01:06
